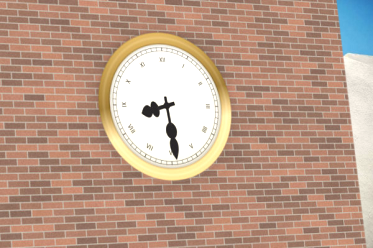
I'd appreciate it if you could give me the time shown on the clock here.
8:29
